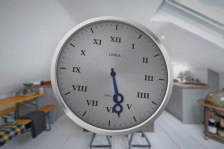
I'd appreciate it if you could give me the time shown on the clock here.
5:28
